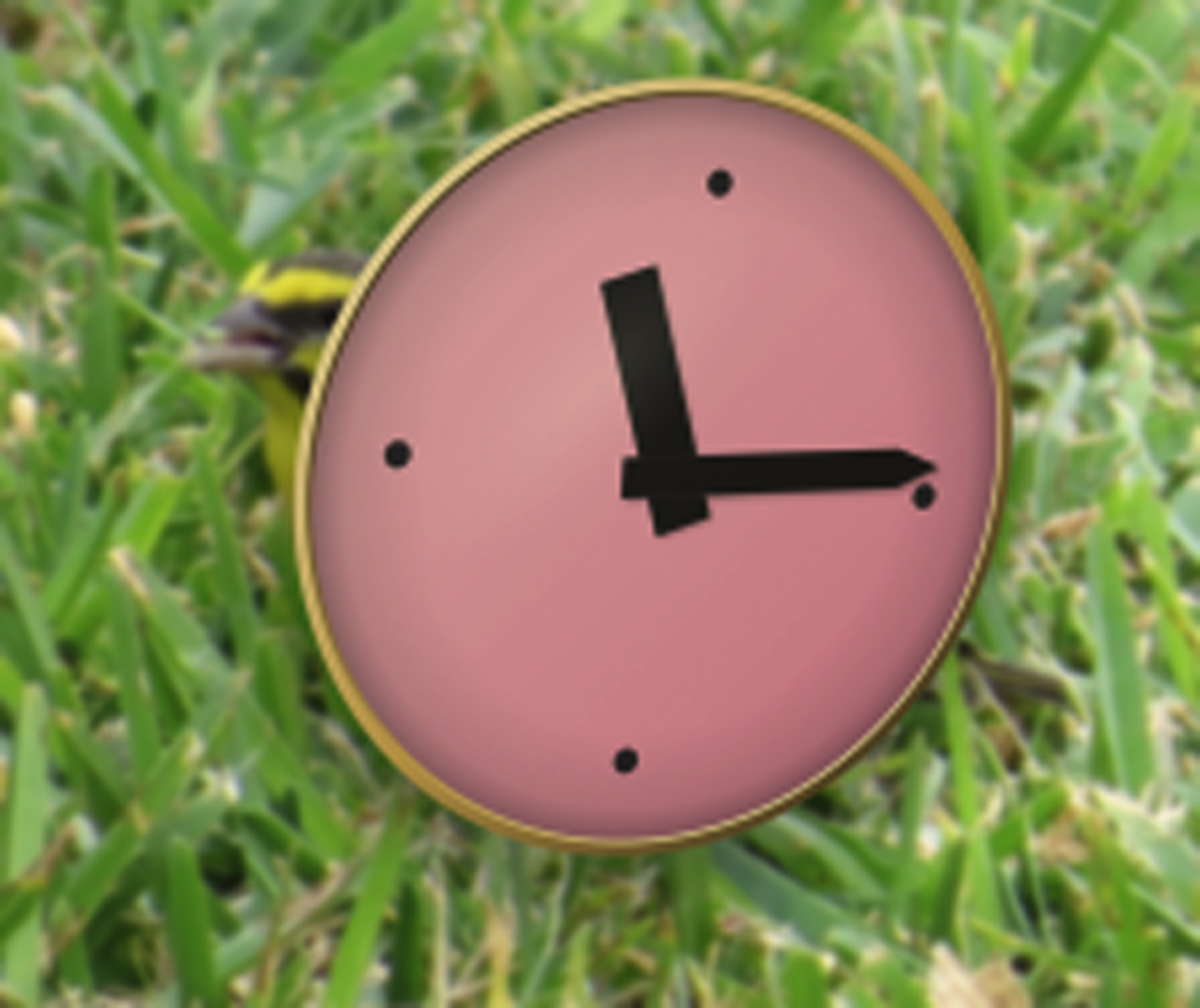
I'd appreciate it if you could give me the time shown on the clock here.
11:14
